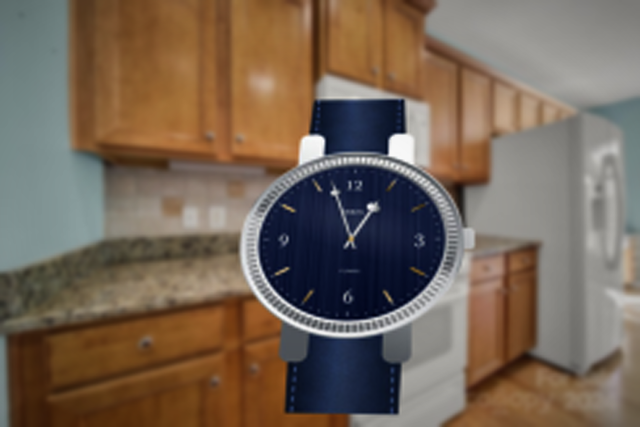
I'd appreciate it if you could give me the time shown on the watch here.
12:57
